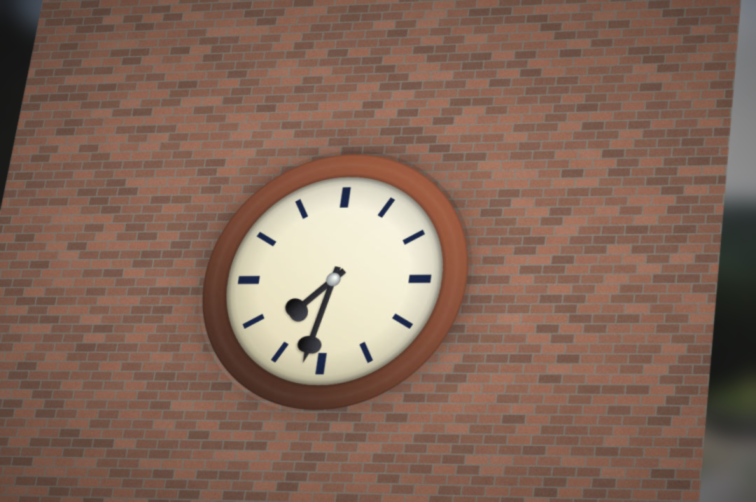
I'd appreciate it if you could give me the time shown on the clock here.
7:32
